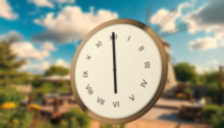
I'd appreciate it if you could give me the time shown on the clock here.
6:00
